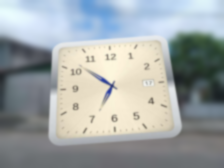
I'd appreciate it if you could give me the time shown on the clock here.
6:52
